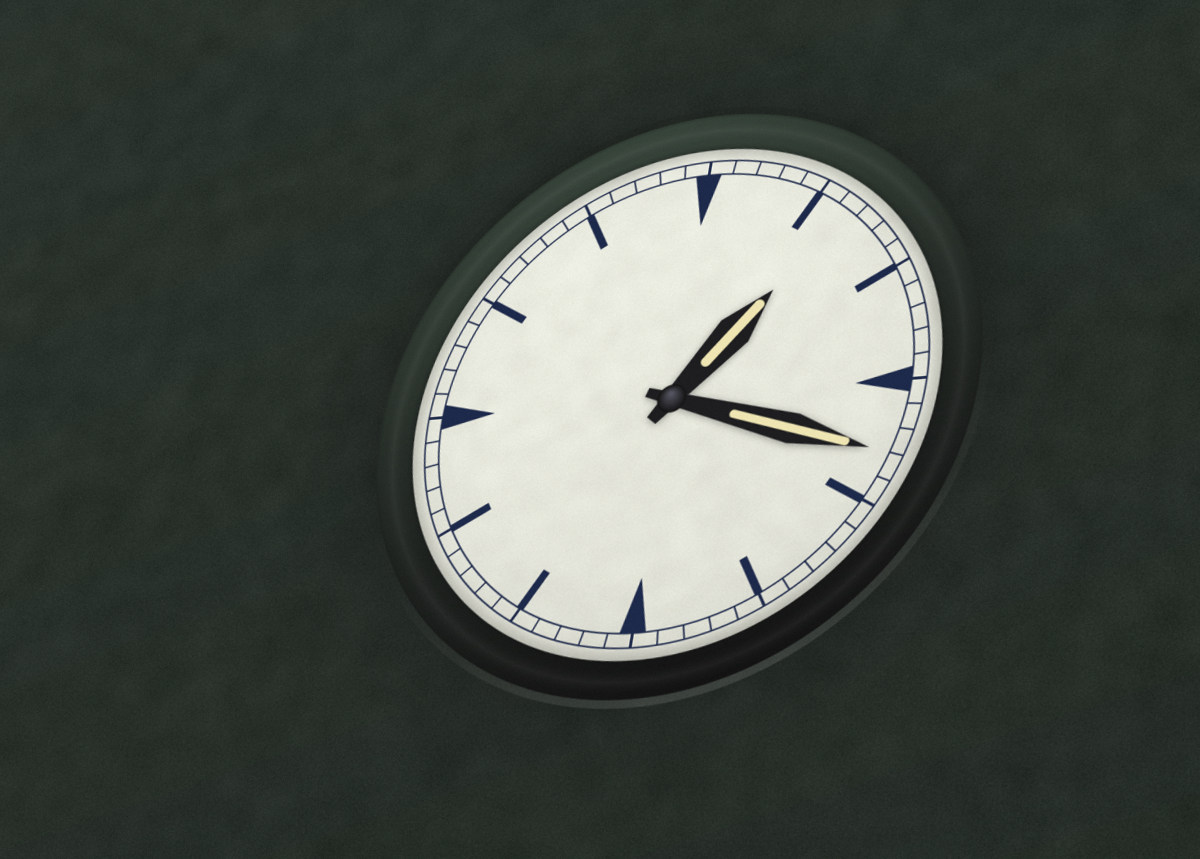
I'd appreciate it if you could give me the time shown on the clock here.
1:18
